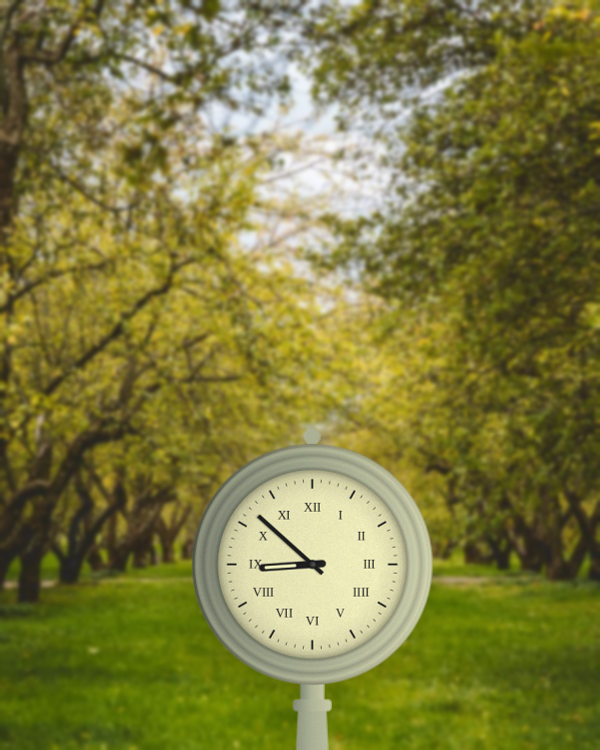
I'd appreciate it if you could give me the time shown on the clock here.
8:52
